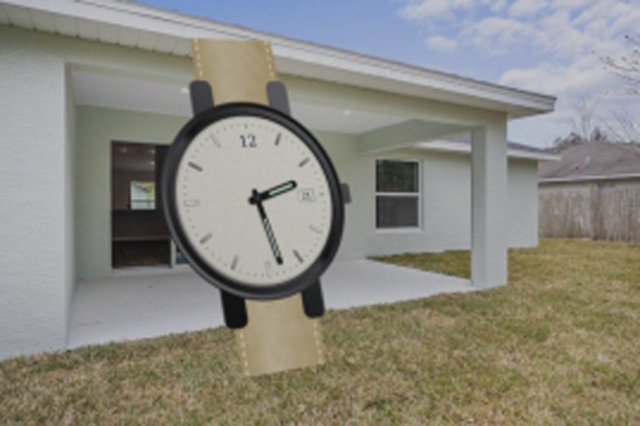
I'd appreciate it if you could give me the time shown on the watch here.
2:28
